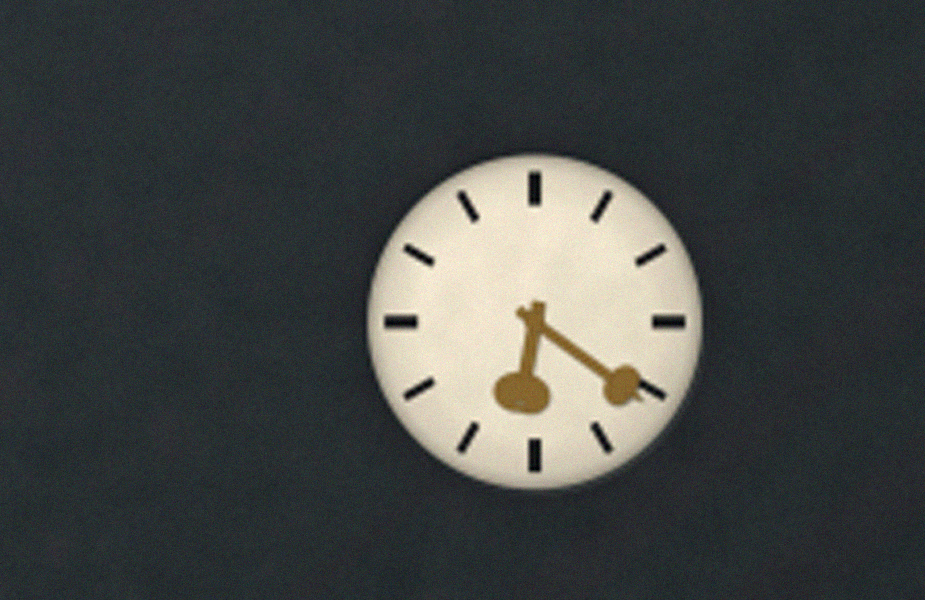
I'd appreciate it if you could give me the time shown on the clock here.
6:21
